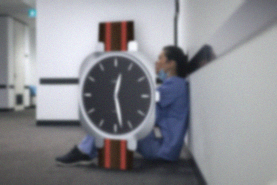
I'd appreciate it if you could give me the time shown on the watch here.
12:28
